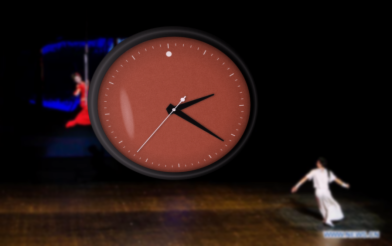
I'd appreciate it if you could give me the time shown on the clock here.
2:21:37
